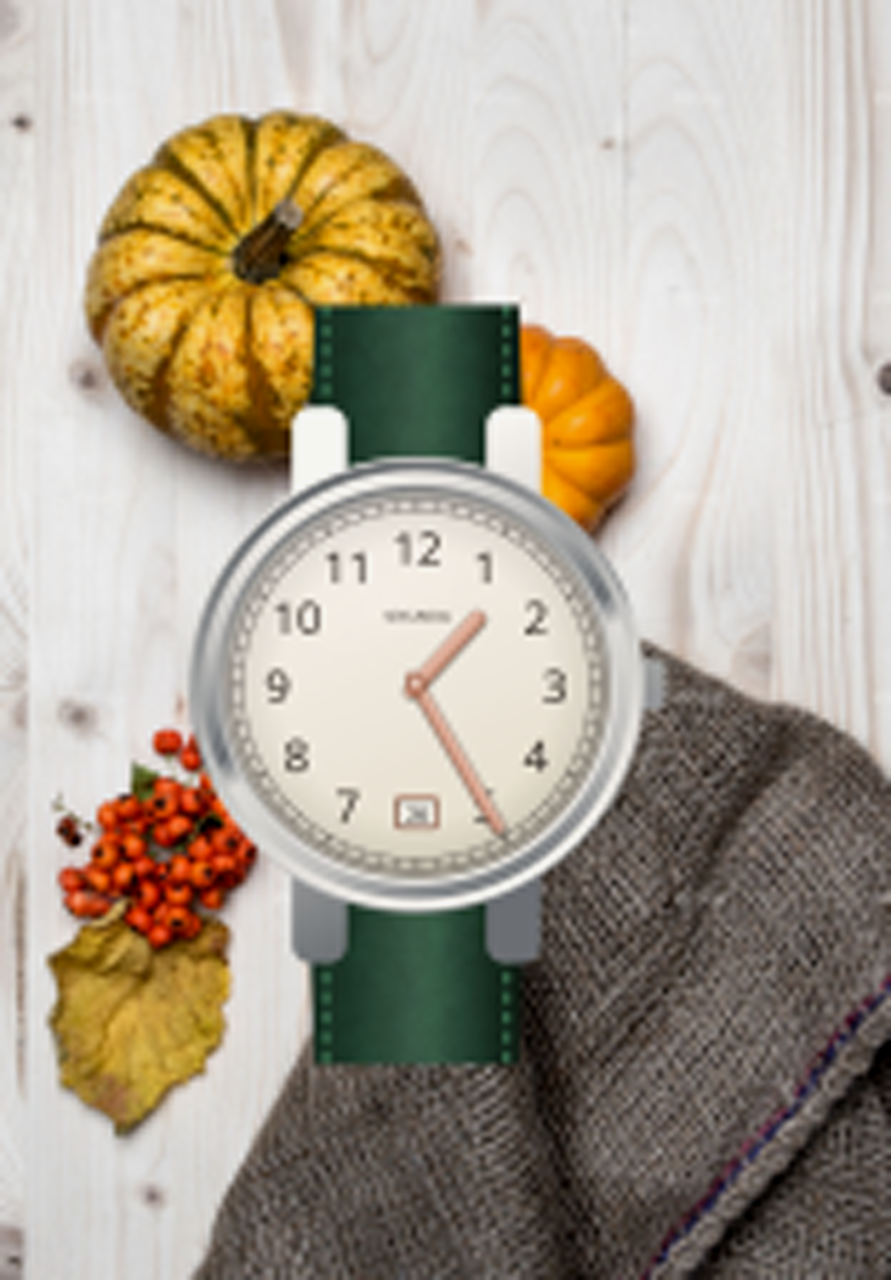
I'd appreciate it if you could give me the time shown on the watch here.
1:25
